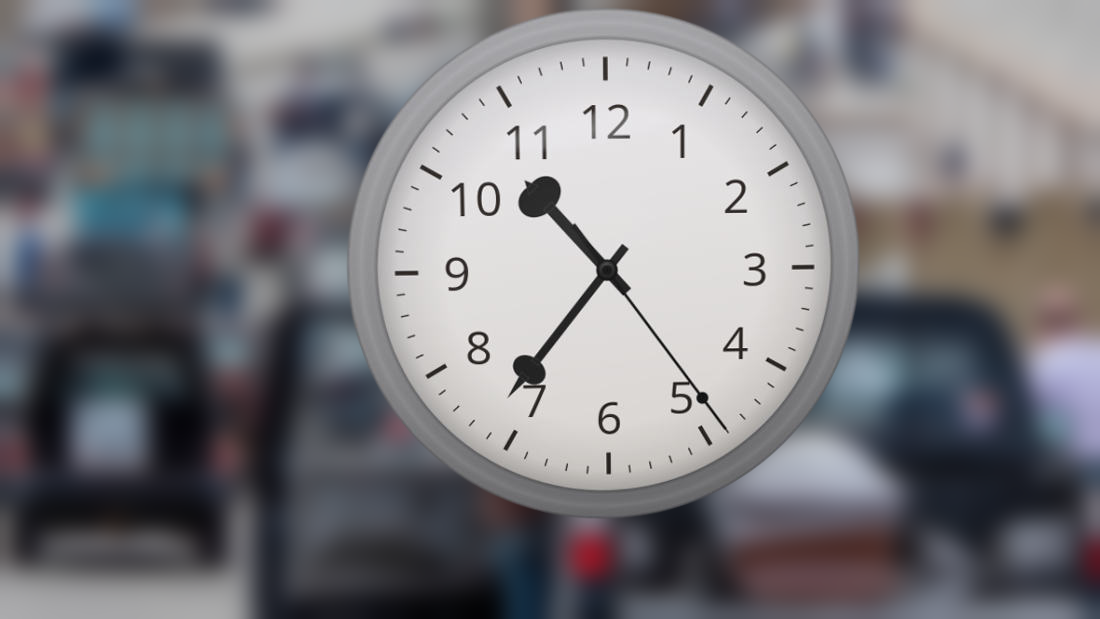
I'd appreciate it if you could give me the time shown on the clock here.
10:36:24
